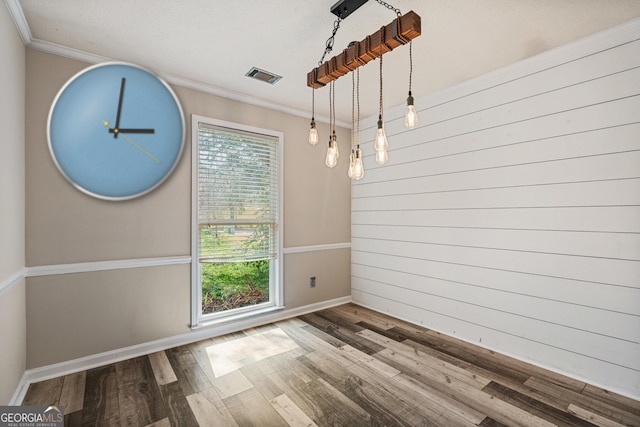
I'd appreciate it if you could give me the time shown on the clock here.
3:01:21
